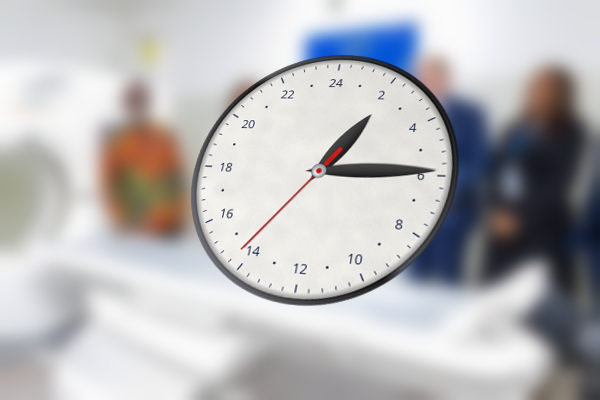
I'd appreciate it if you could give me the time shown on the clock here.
2:14:36
